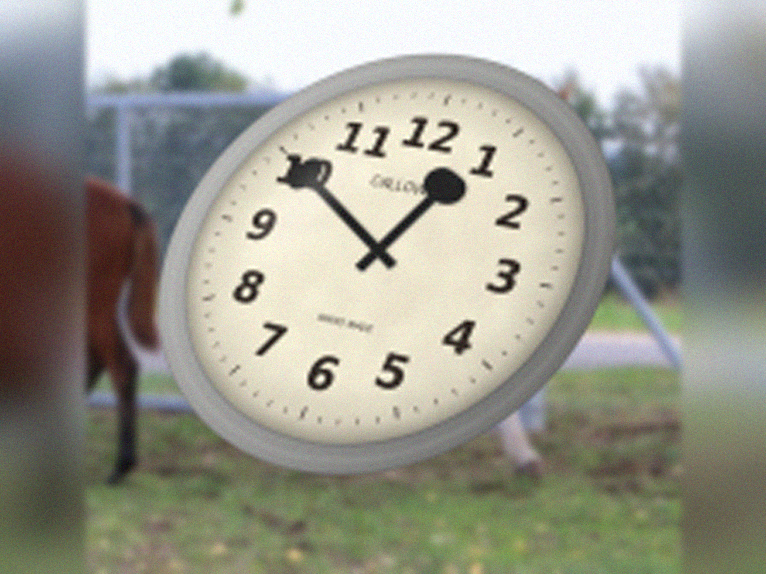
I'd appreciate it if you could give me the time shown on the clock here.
12:50
